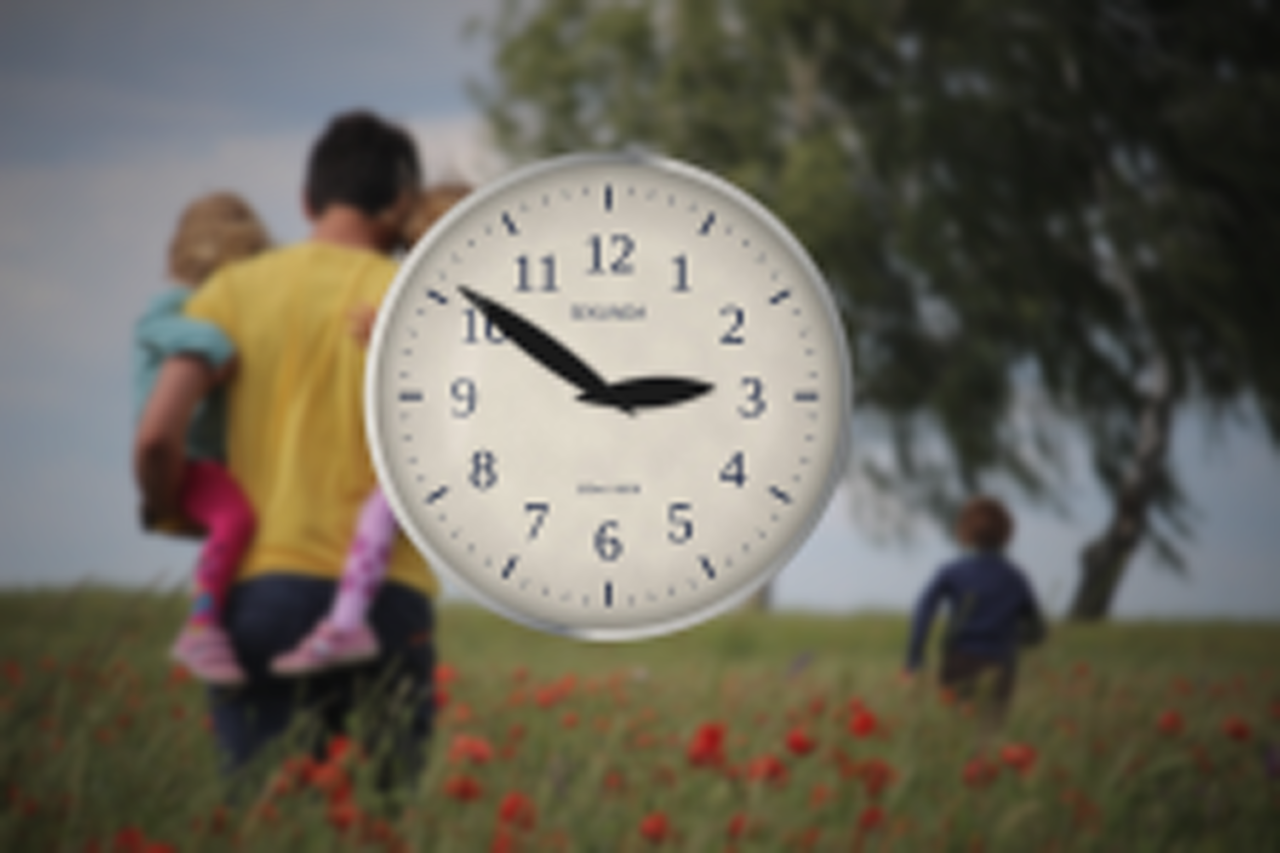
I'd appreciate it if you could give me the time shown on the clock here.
2:51
